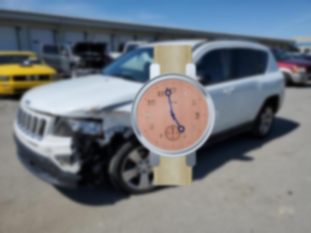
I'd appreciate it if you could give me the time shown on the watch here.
4:58
